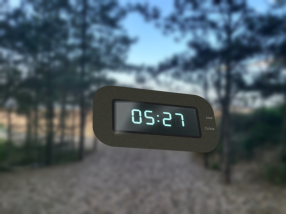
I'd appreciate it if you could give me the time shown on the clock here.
5:27
